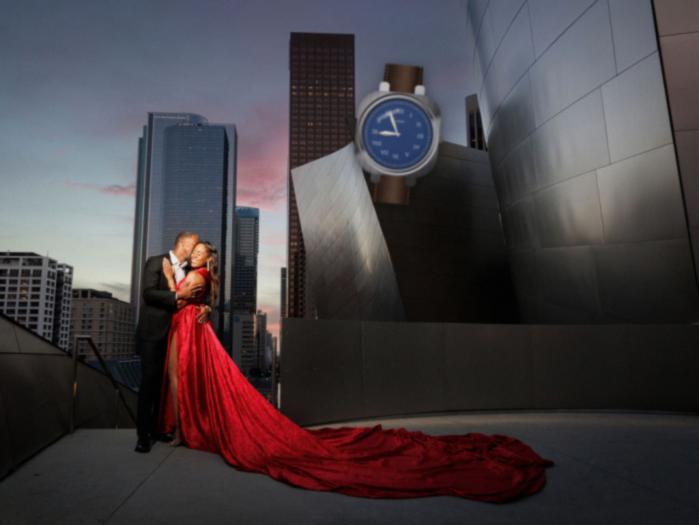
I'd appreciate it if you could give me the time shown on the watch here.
8:56
